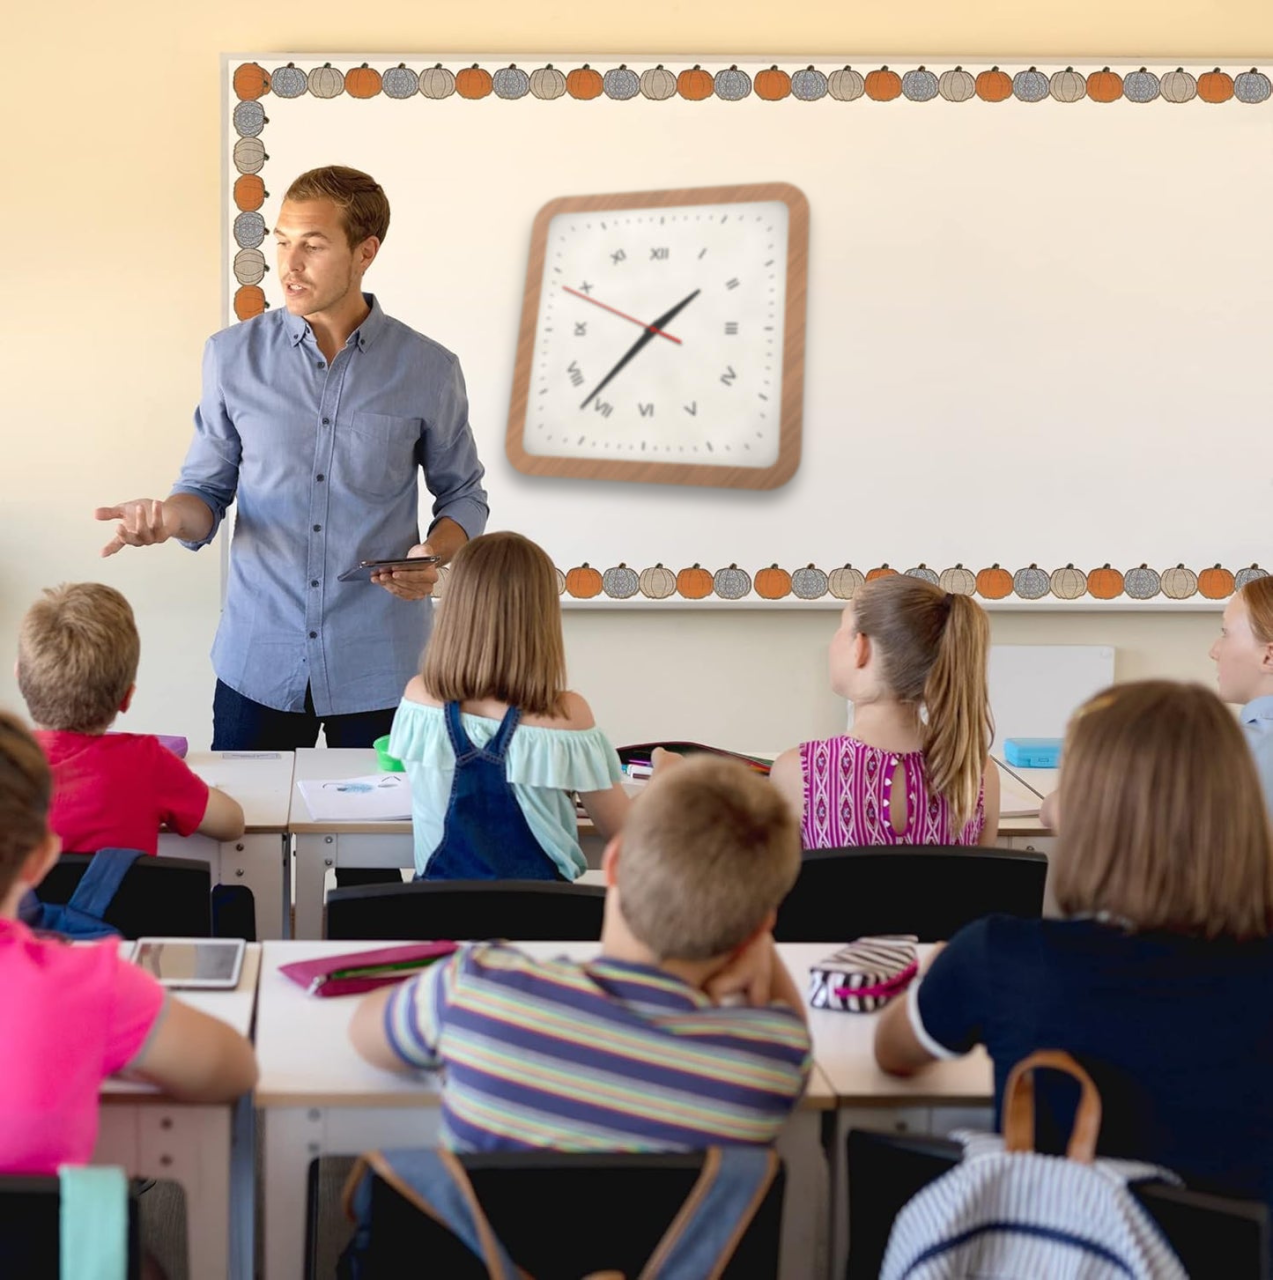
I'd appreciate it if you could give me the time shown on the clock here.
1:36:49
